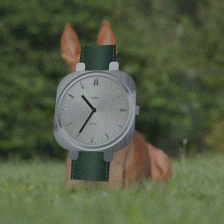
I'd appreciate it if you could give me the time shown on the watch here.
10:35
